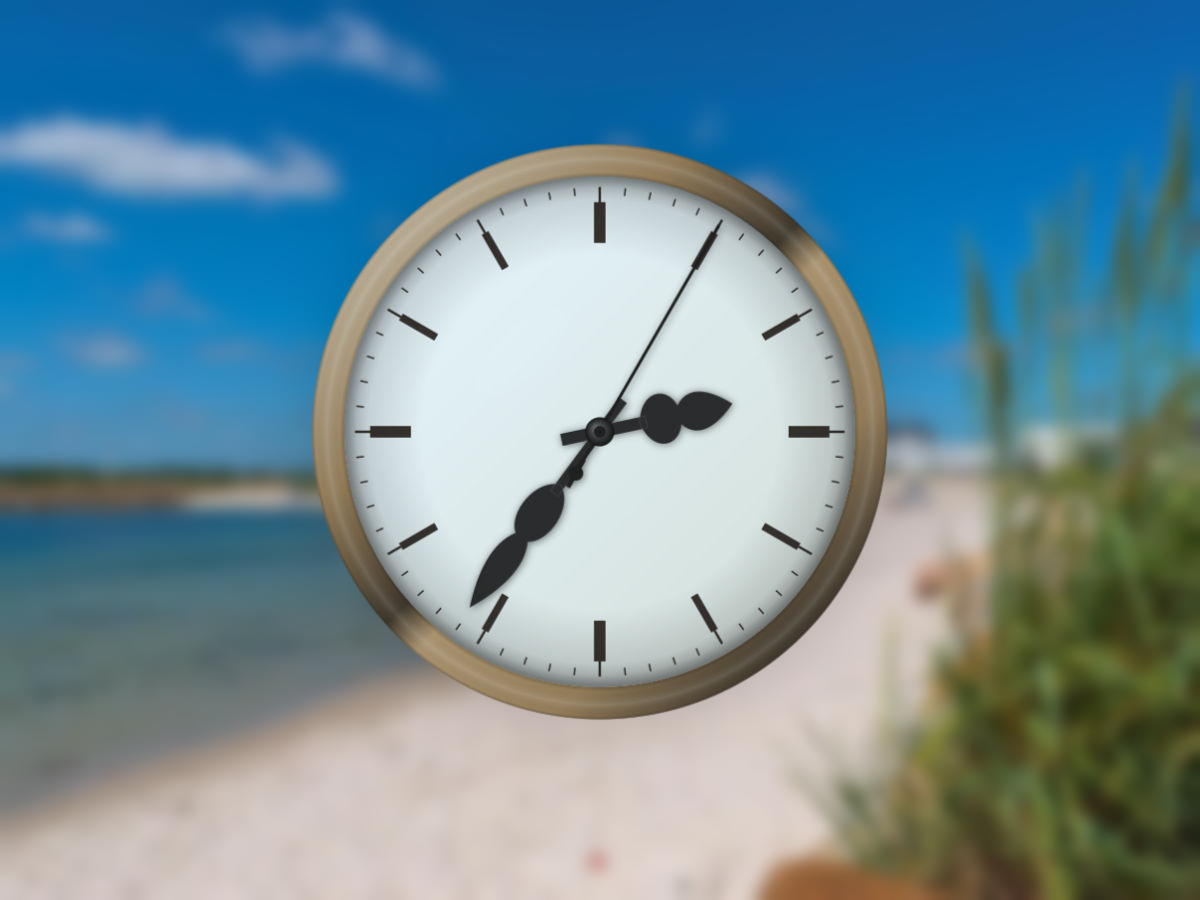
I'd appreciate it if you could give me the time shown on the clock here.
2:36:05
